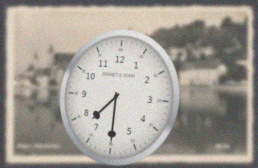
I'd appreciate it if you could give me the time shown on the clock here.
7:30
